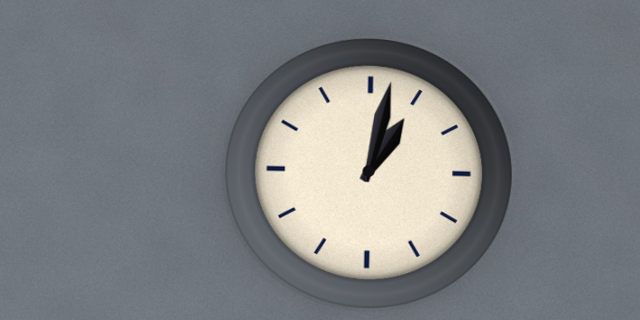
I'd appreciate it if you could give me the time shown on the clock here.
1:02
